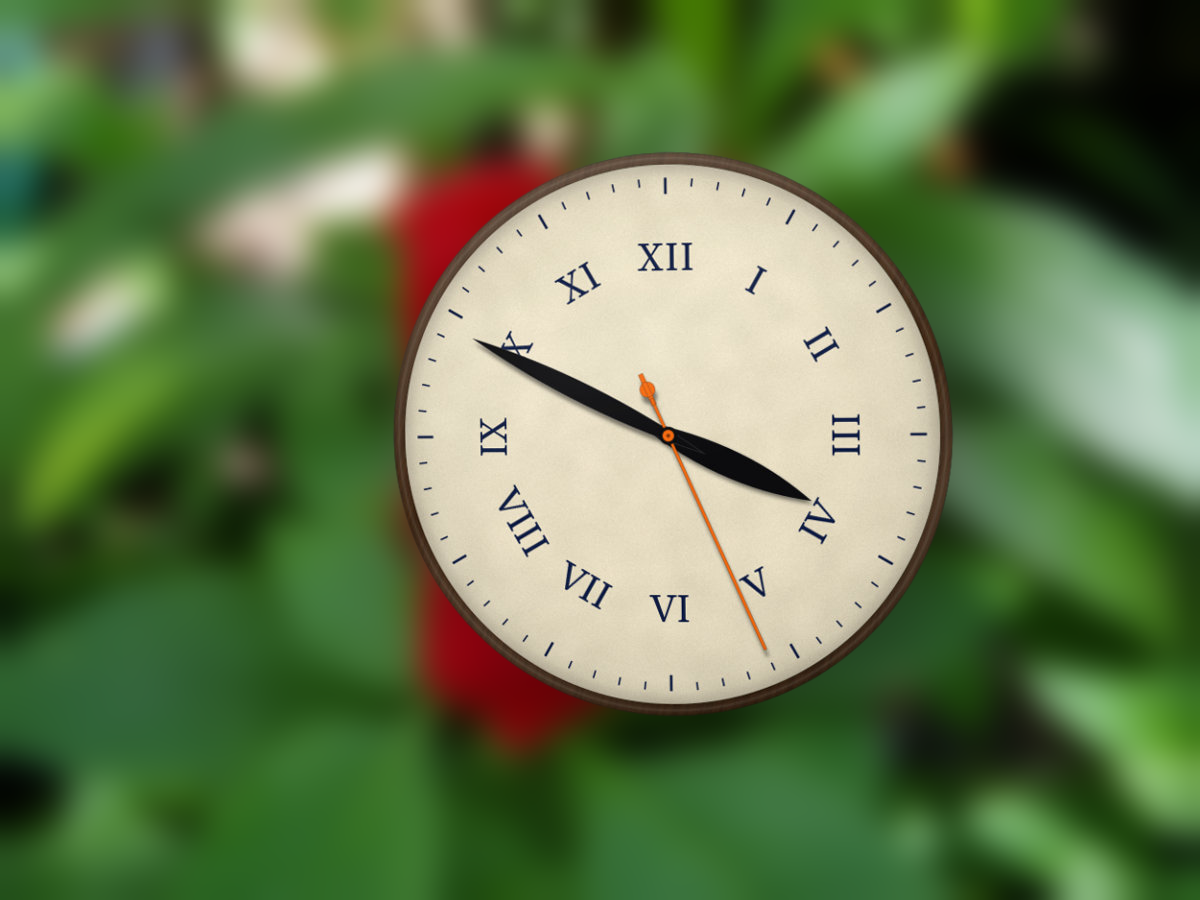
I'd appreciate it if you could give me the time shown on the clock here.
3:49:26
